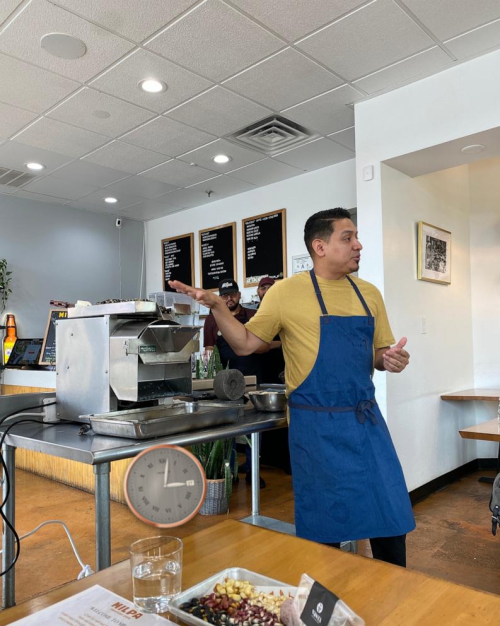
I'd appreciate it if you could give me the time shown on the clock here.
3:02
